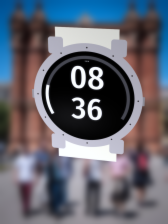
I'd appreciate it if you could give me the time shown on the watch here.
8:36
